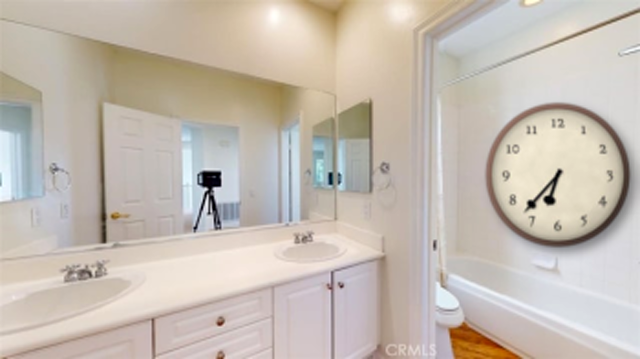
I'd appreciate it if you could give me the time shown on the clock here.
6:37
